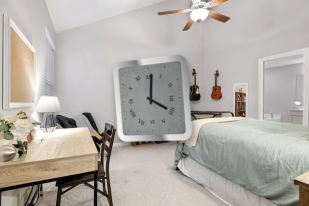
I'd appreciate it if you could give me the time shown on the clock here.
4:01
